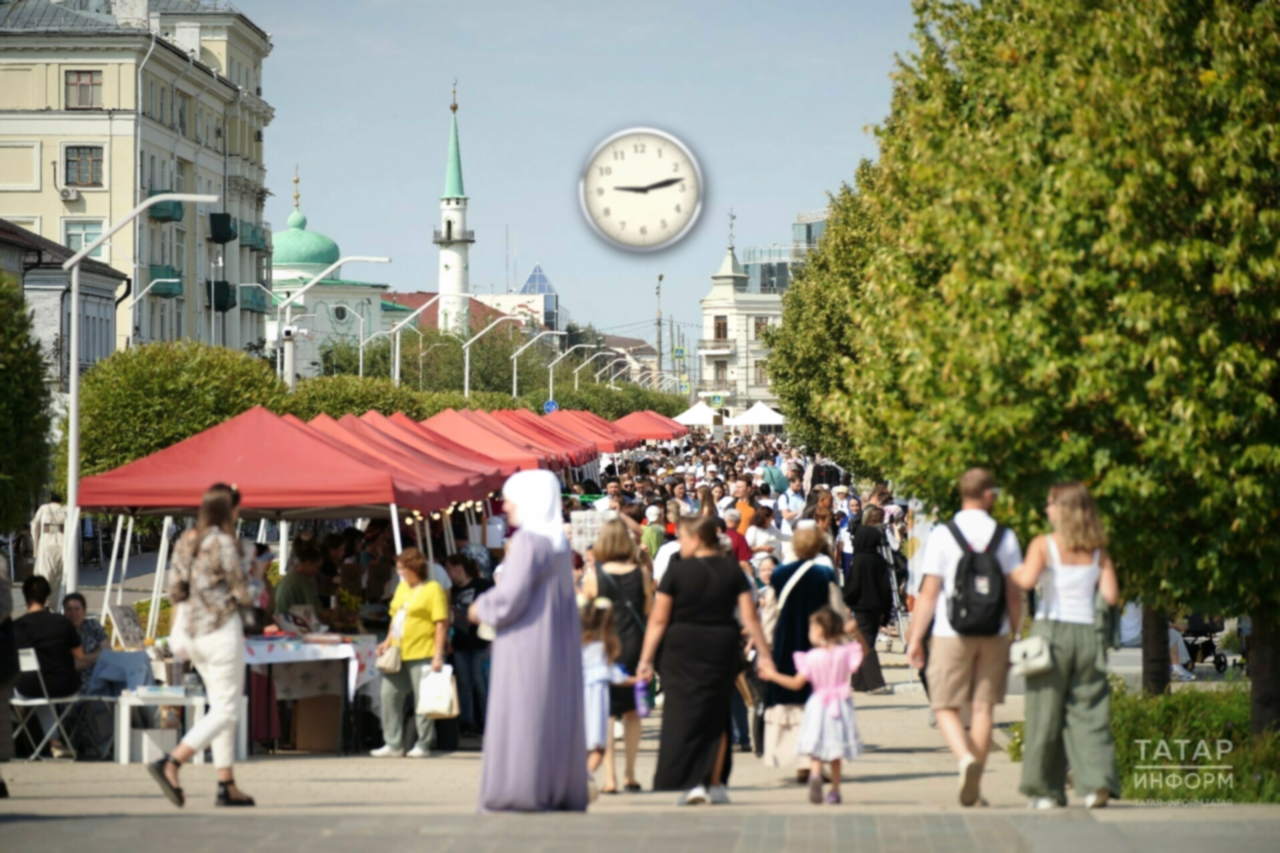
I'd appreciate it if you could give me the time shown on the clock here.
9:13
